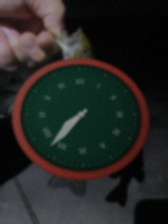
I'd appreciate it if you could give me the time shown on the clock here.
7:37
